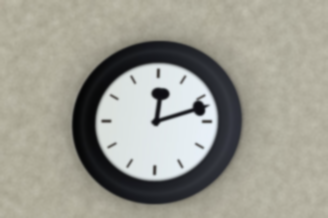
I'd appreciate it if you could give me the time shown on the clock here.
12:12
